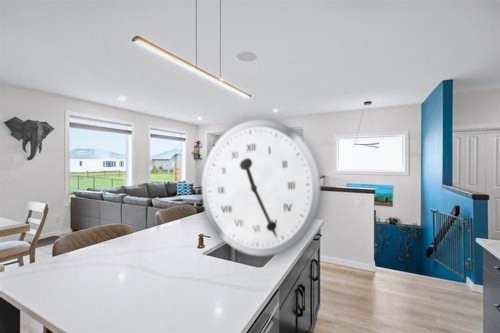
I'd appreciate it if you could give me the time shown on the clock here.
11:26
